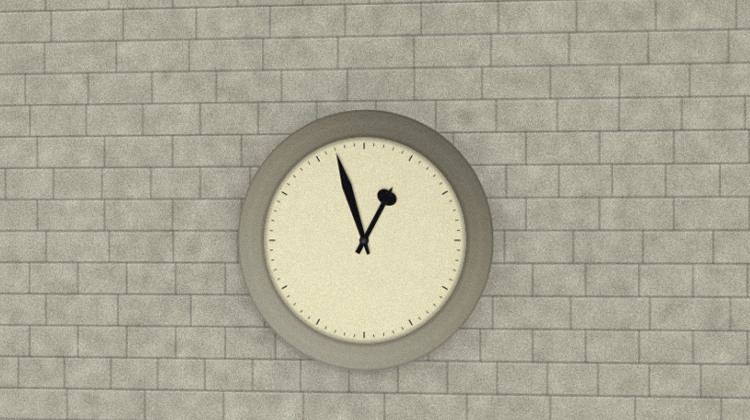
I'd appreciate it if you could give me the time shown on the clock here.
12:57
